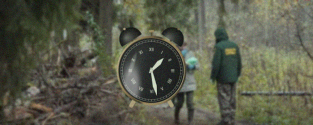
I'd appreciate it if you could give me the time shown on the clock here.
1:28
